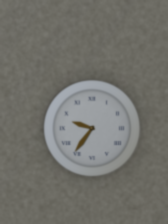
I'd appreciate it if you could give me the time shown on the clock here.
9:36
